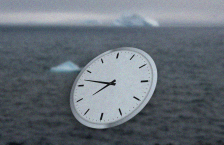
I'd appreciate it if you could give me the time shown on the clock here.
7:47
